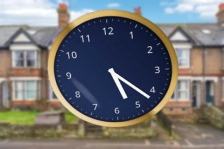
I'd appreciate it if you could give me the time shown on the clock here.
5:22
